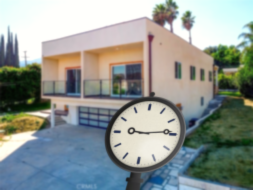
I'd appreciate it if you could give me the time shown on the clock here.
9:14
